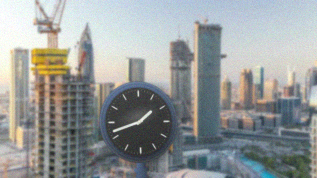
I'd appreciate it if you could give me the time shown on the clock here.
1:42
